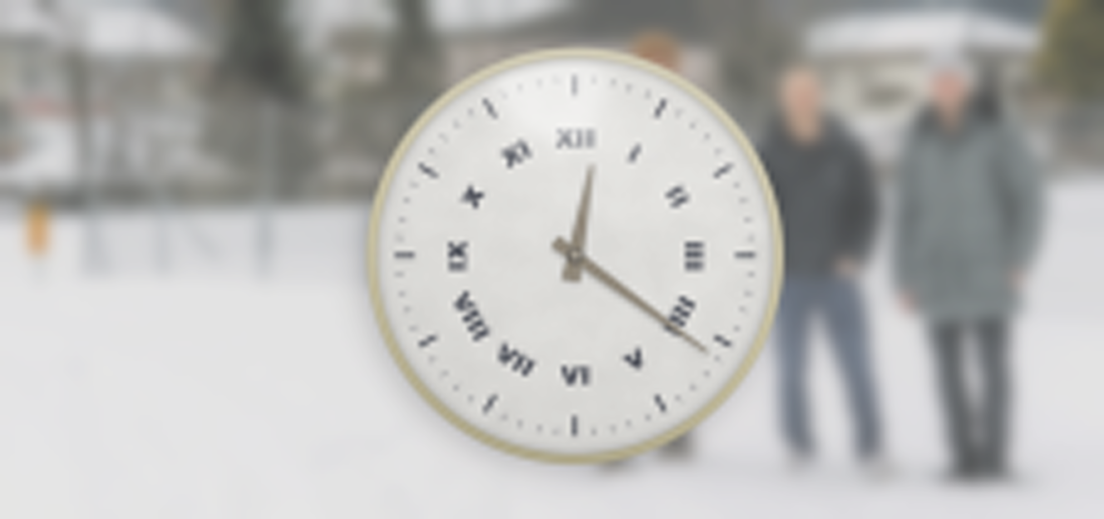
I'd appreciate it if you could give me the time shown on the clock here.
12:21
